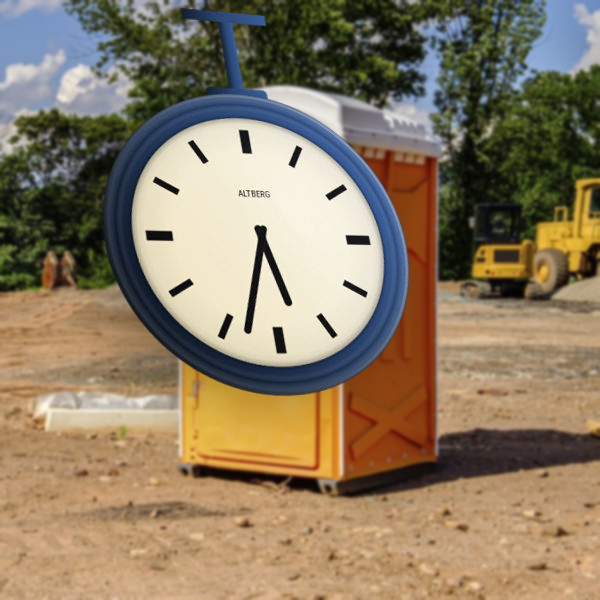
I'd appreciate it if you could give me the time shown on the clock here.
5:33
